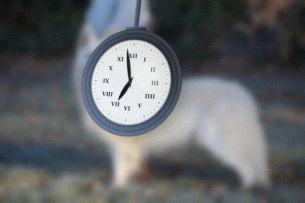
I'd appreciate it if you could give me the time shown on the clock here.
6:58
